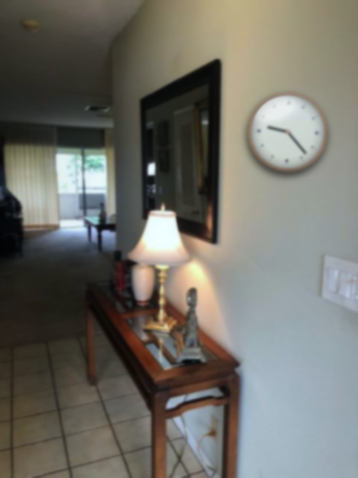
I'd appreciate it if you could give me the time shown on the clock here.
9:23
